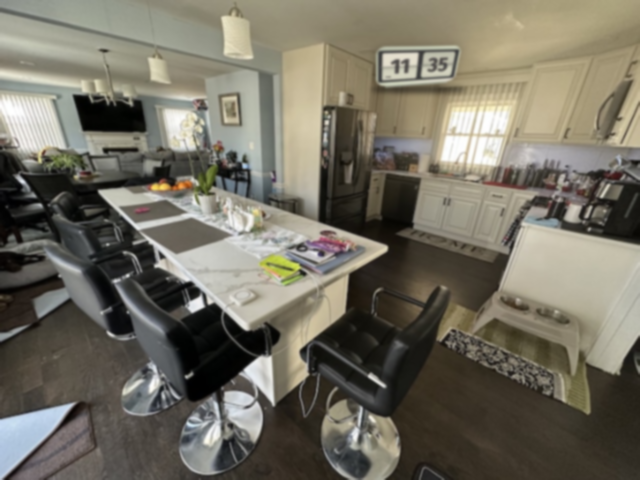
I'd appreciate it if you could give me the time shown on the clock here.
11:35
